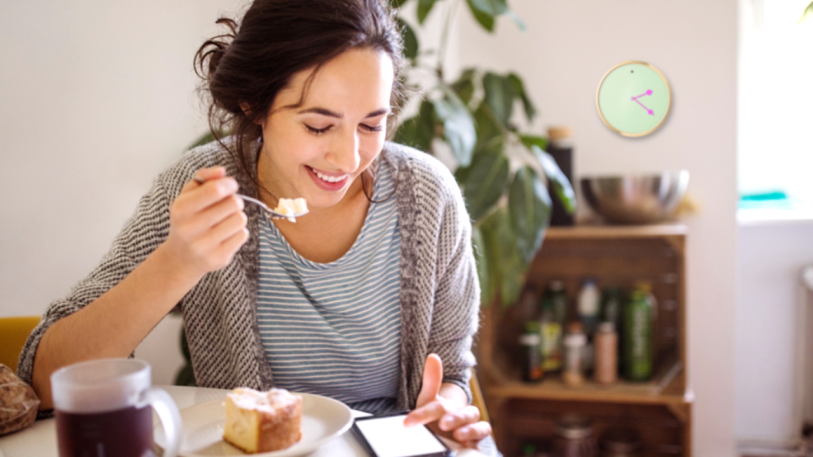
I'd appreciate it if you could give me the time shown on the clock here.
2:22
